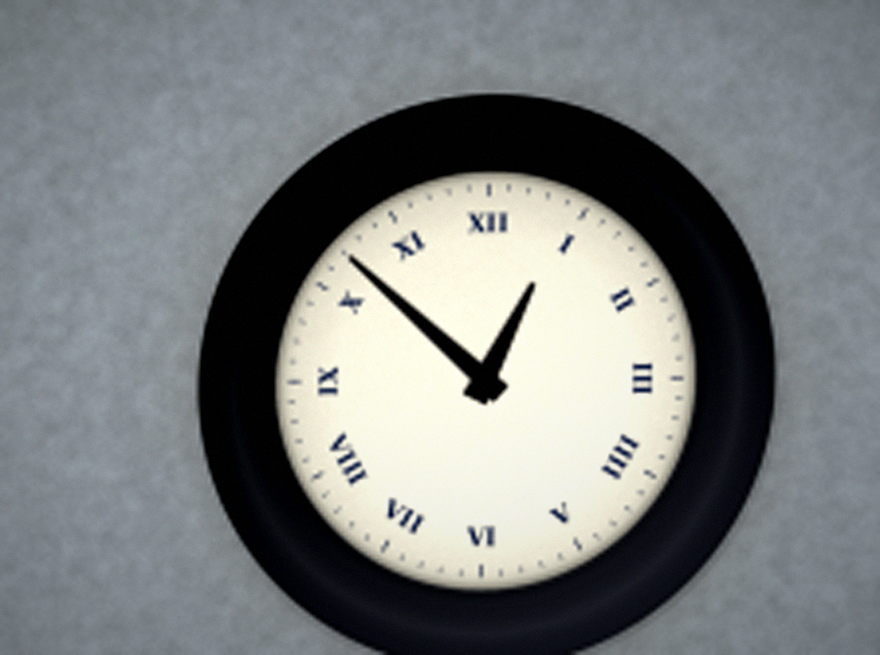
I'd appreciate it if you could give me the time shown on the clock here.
12:52
